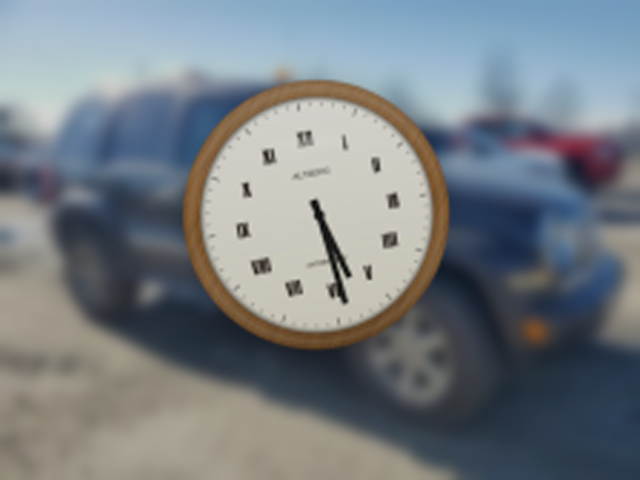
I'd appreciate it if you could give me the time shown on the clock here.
5:29
